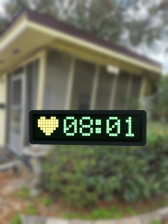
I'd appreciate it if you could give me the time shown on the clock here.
8:01
